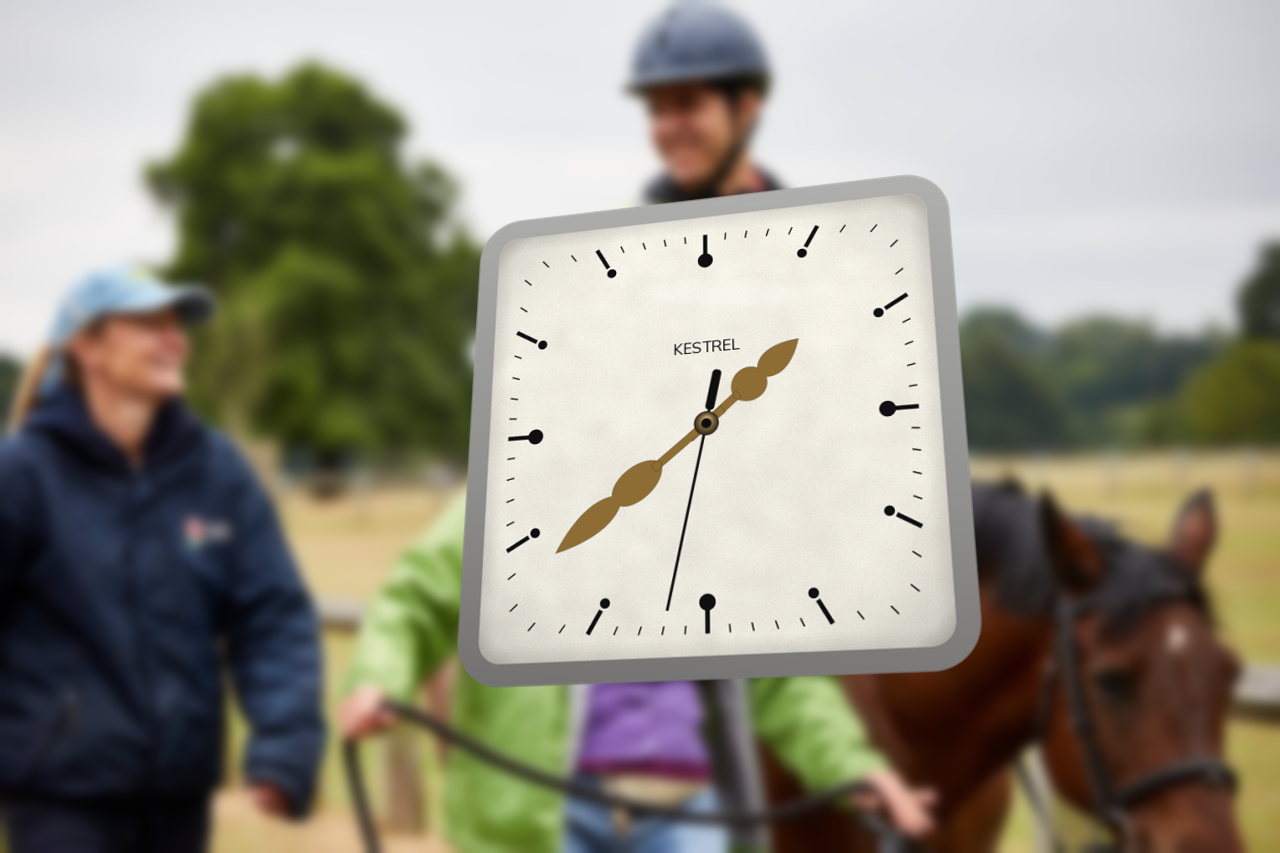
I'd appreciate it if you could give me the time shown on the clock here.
1:38:32
